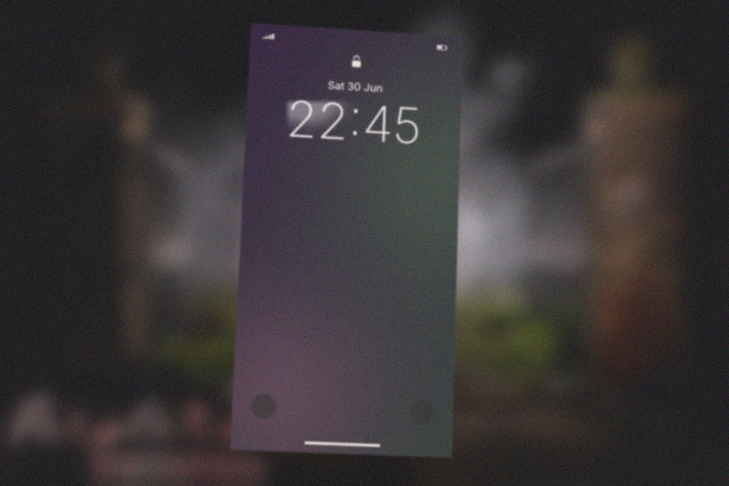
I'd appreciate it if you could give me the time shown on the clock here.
22:45
